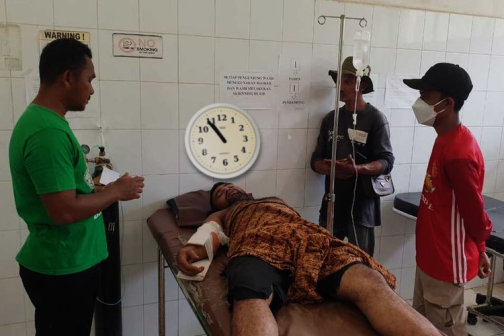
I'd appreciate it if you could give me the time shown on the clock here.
10:54
